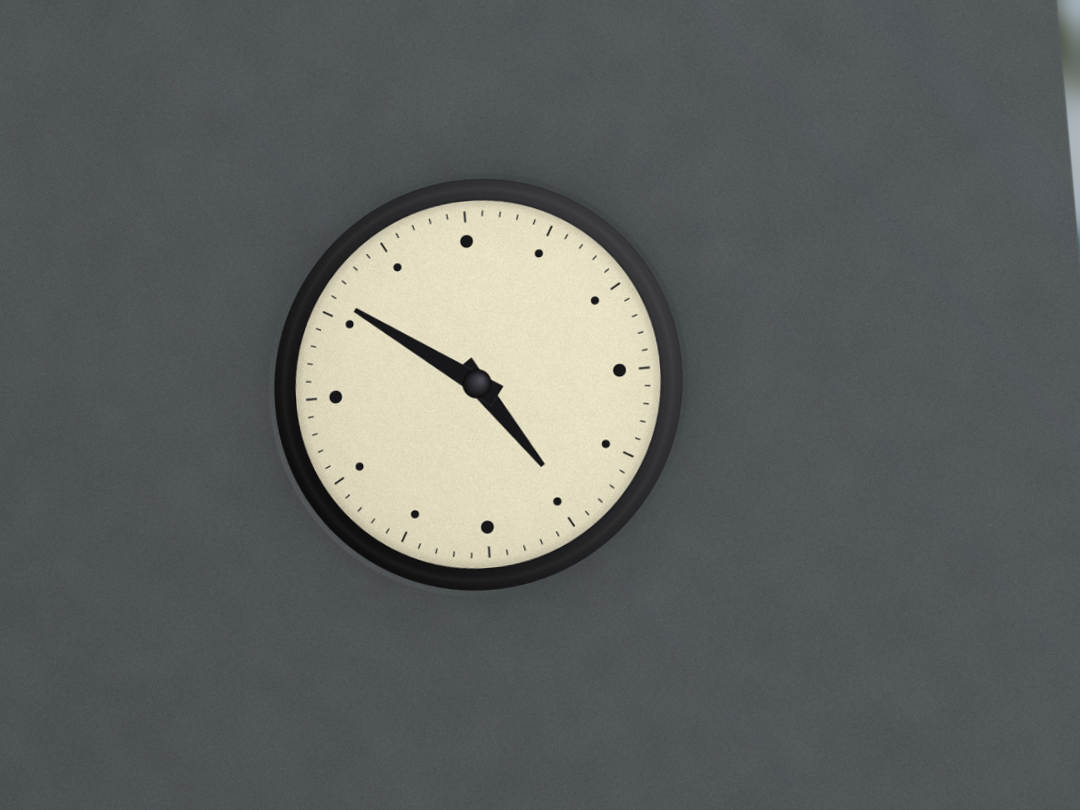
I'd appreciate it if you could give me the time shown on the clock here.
4:51
